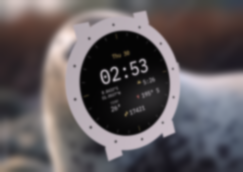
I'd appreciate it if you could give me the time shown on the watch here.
2:53
